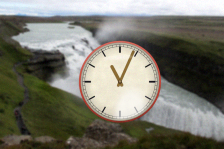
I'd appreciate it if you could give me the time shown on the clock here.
11:04
